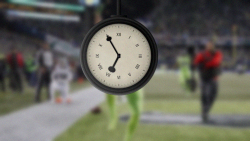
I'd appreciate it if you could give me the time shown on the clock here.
6:55
